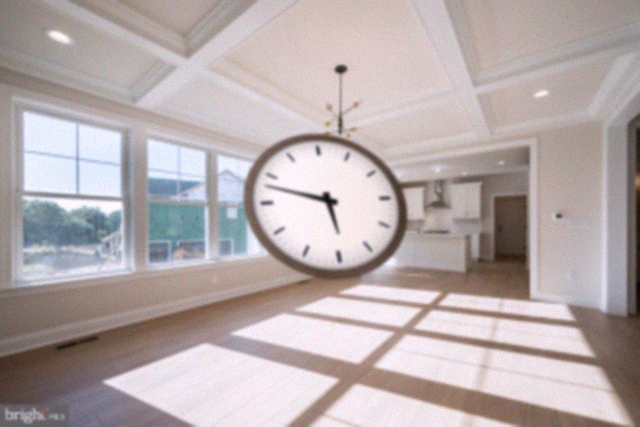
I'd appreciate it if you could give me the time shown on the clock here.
5:48
